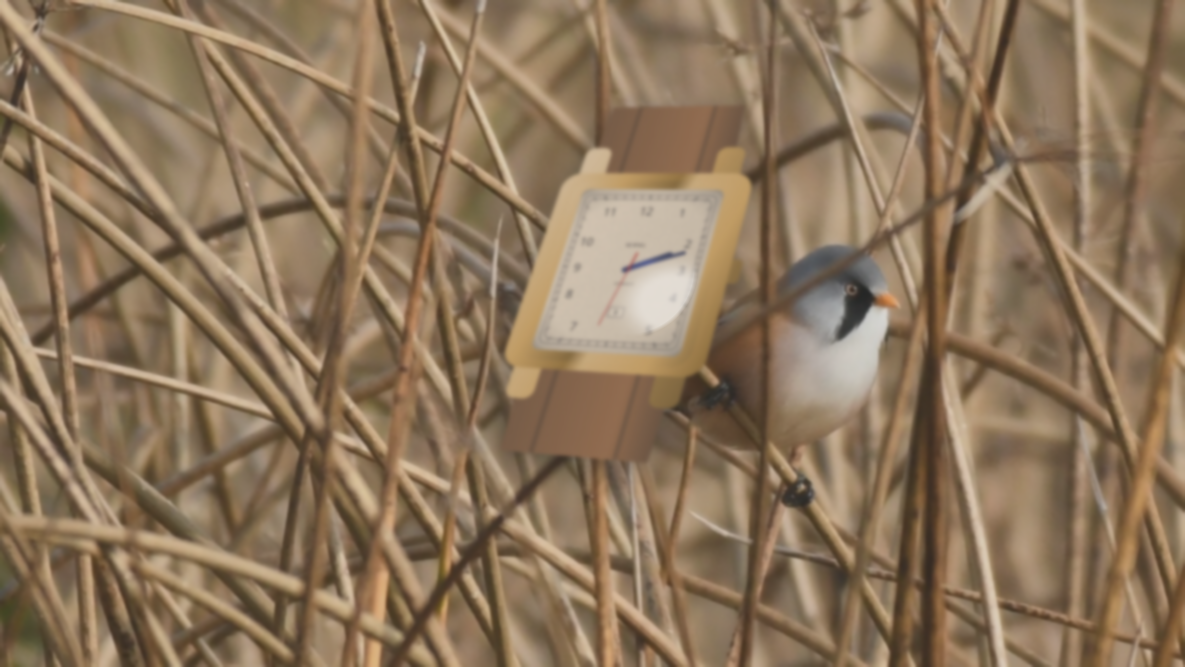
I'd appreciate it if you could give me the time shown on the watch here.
2:11:32
